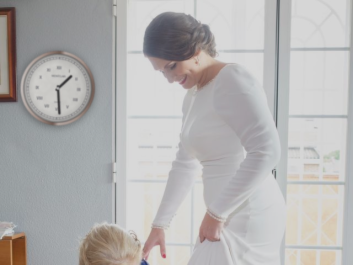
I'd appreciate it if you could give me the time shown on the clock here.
1:29
